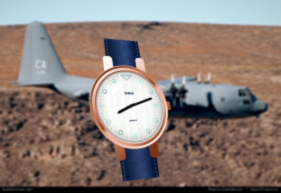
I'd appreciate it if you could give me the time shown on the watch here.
8:12
